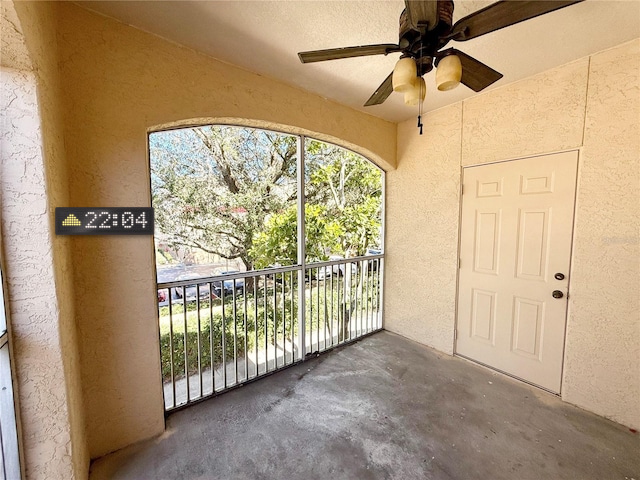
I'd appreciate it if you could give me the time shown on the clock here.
22:04
